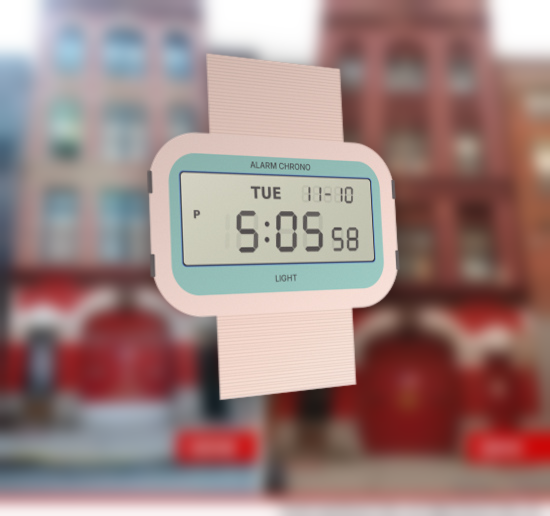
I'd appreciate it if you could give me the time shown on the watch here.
5:05:58
